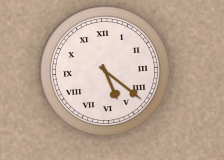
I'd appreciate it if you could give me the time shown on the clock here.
5:22
